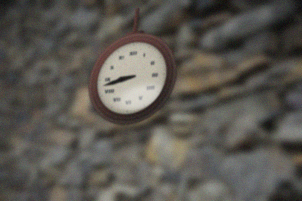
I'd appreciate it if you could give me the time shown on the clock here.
8:43
